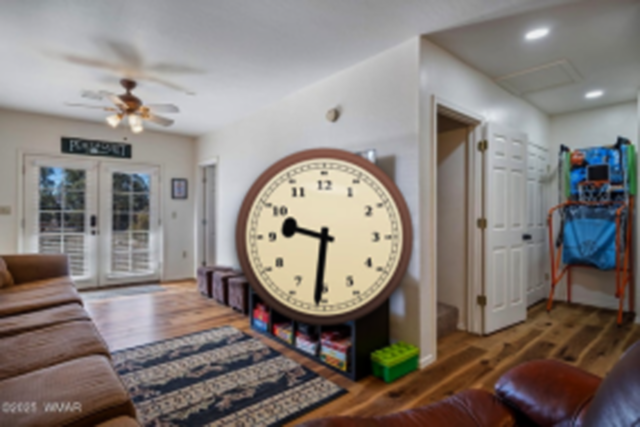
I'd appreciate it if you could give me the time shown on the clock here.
9:31
